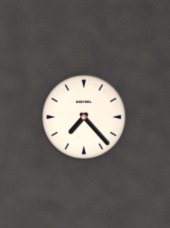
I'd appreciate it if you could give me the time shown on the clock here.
7:23
